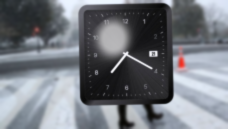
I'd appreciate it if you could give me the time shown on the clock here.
7:20
